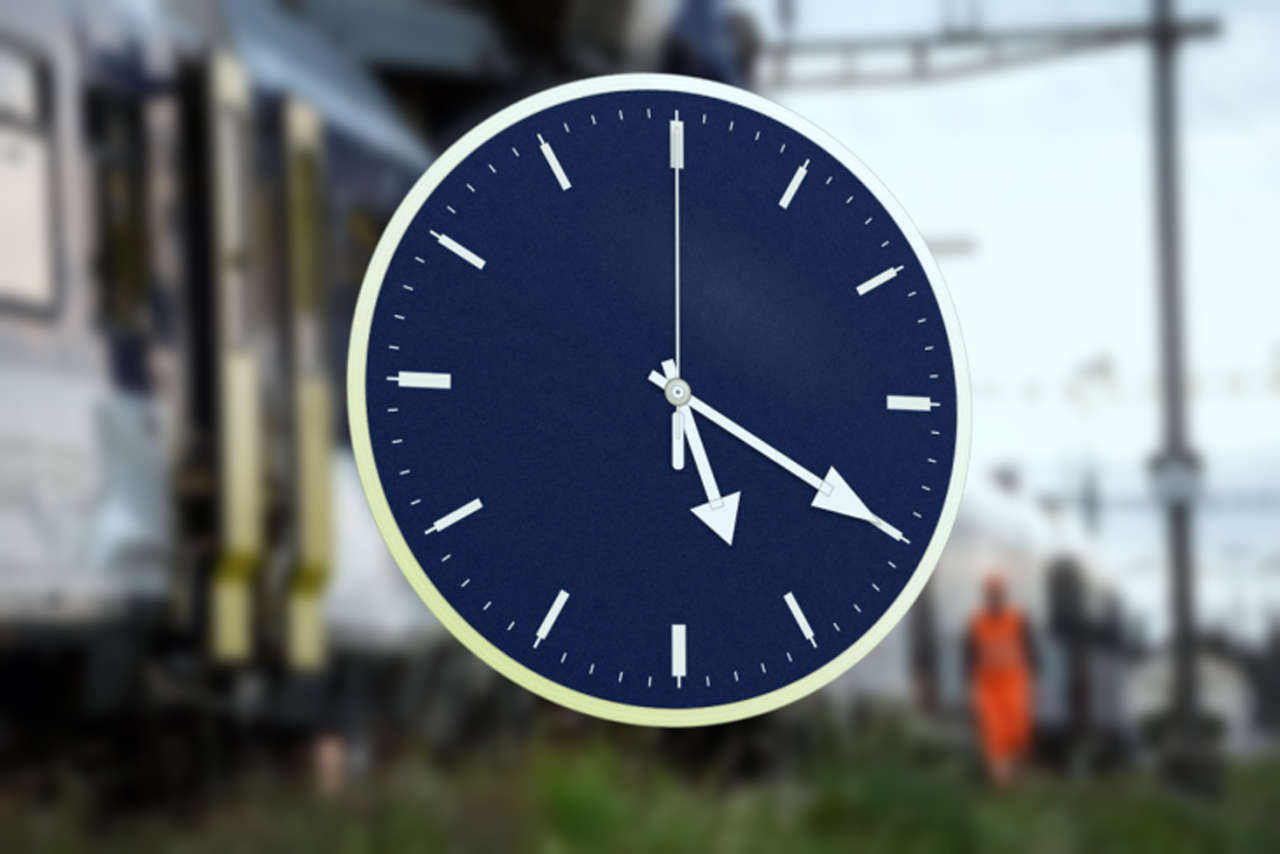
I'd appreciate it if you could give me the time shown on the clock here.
5:20:00
